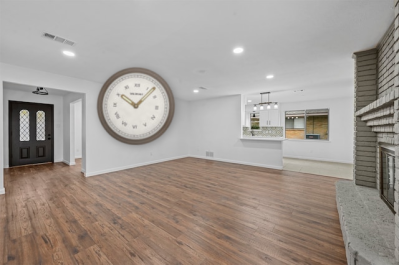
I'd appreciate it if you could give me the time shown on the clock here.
10:07
